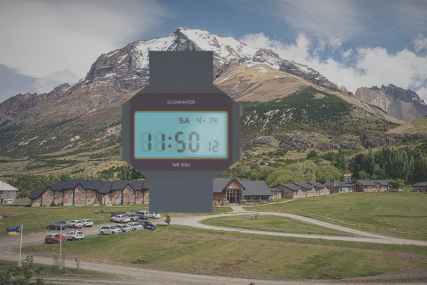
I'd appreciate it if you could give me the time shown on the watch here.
11:50:12
